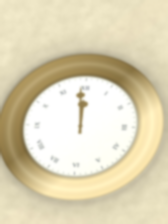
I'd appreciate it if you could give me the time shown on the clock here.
11:59
